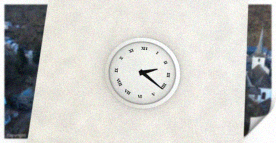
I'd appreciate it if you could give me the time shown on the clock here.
2:21
